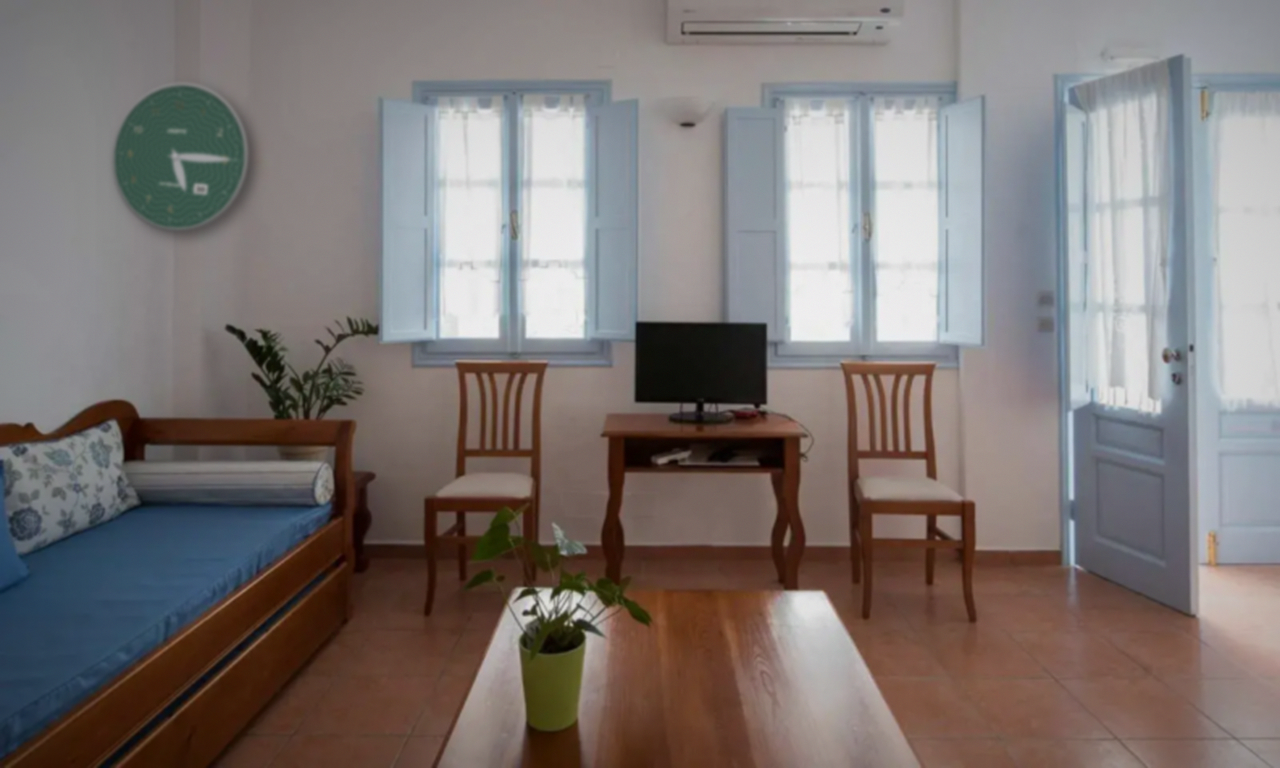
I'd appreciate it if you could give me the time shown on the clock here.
5:15
